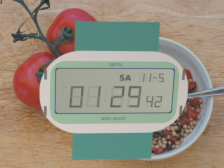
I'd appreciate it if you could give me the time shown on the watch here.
1:29:42
